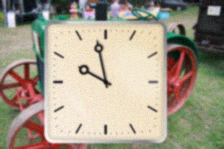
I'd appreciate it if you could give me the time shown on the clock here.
9:58
